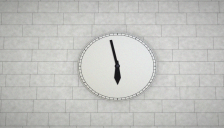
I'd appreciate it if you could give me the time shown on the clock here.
5:58
